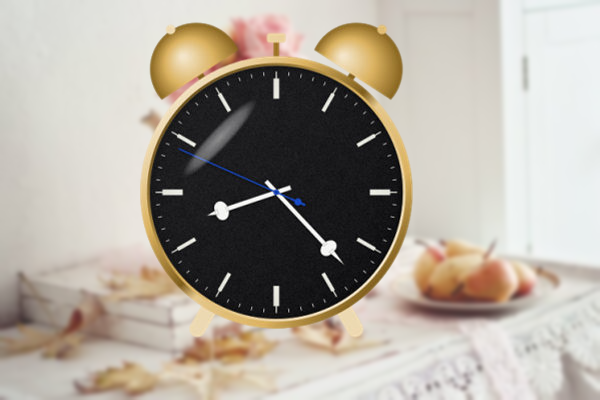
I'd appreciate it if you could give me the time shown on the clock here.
8:22:49
